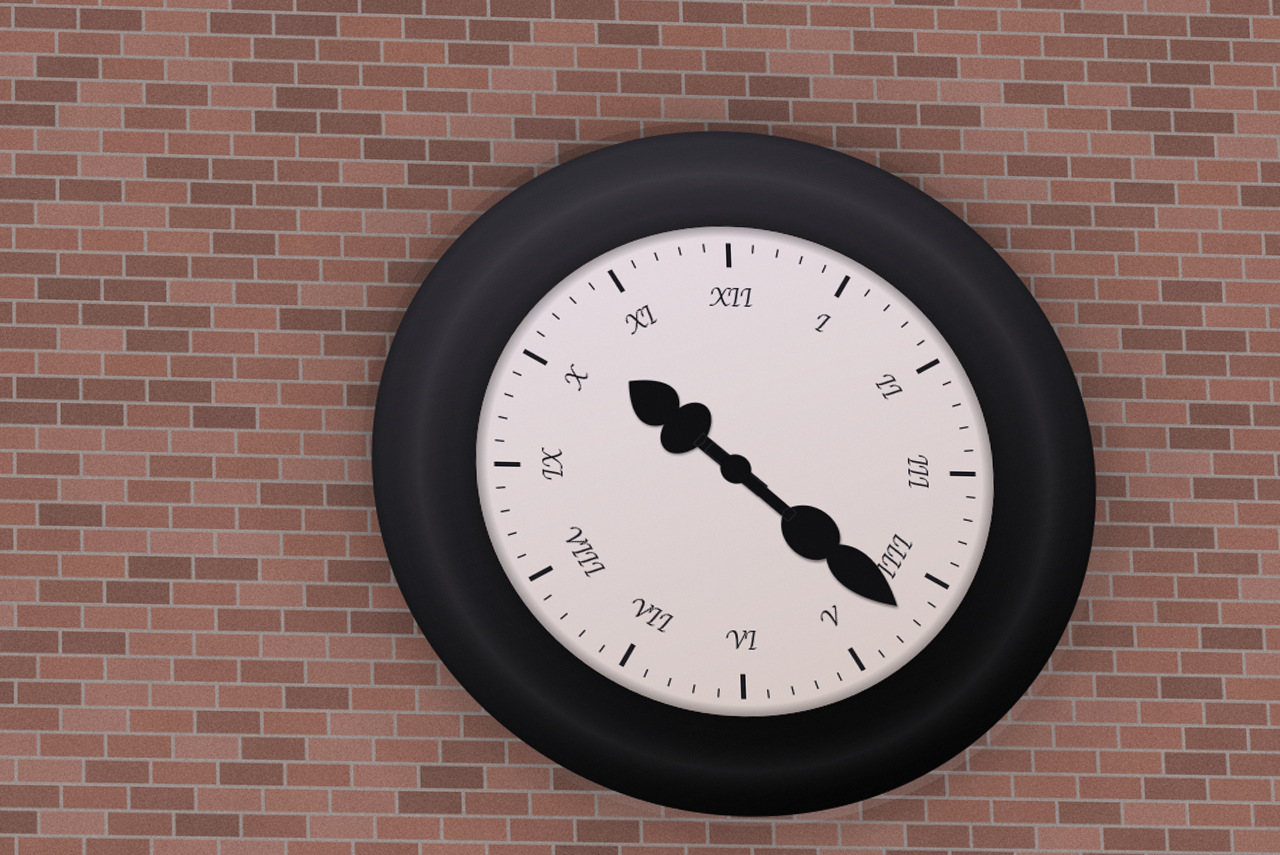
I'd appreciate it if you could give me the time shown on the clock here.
10:22
